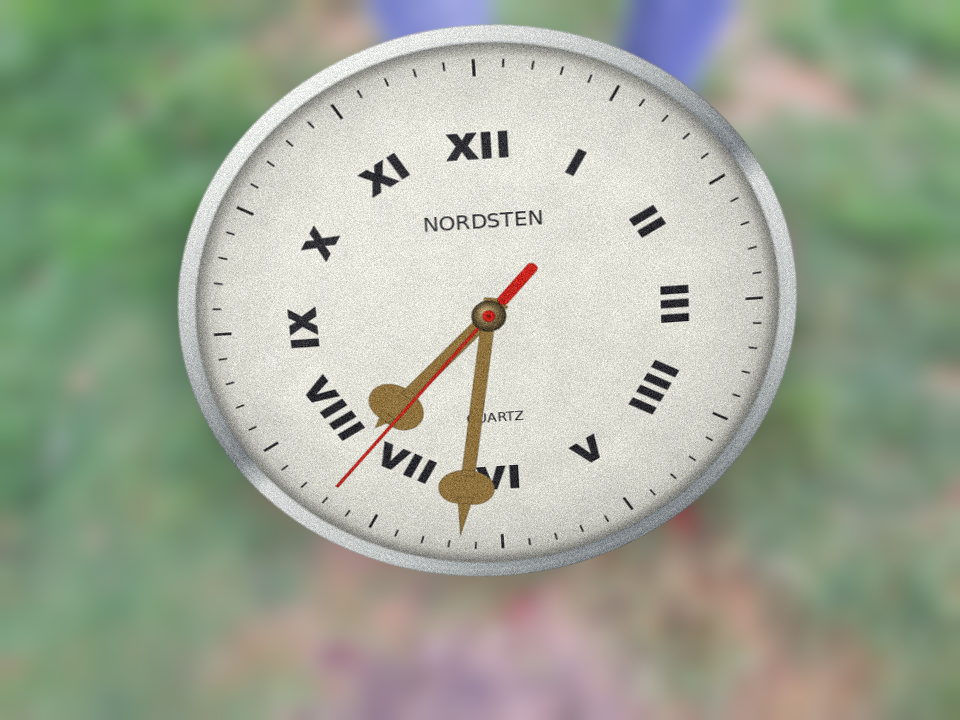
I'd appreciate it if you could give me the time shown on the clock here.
7:31:37
